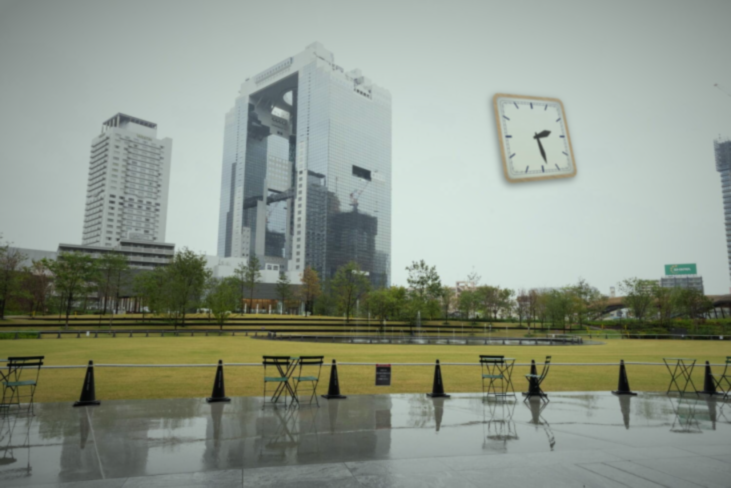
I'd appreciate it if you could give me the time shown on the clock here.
2:28
